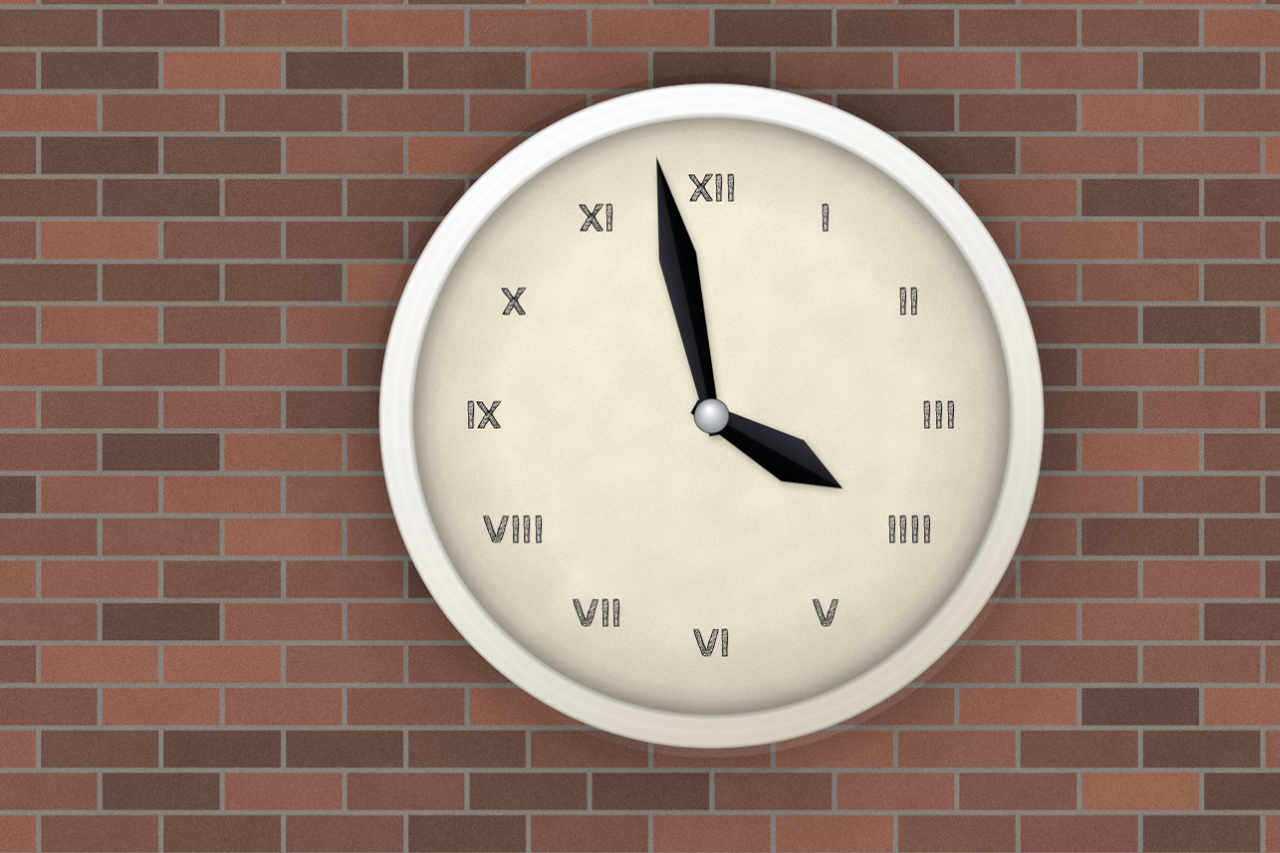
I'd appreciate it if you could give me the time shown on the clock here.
3:58
